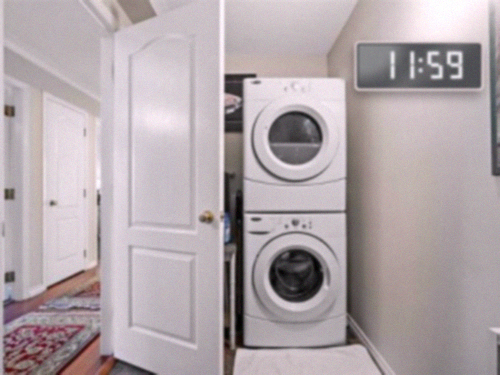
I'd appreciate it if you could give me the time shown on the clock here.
11:59
